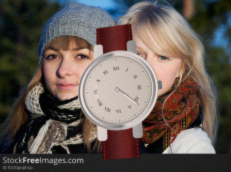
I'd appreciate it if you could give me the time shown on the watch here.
4:22
